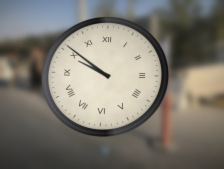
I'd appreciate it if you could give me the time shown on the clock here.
9:51
